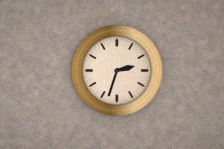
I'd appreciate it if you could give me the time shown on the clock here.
2:33
